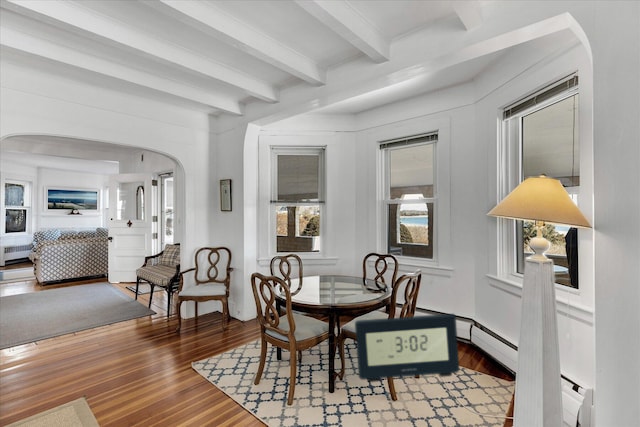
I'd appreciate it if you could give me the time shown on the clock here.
3:02
